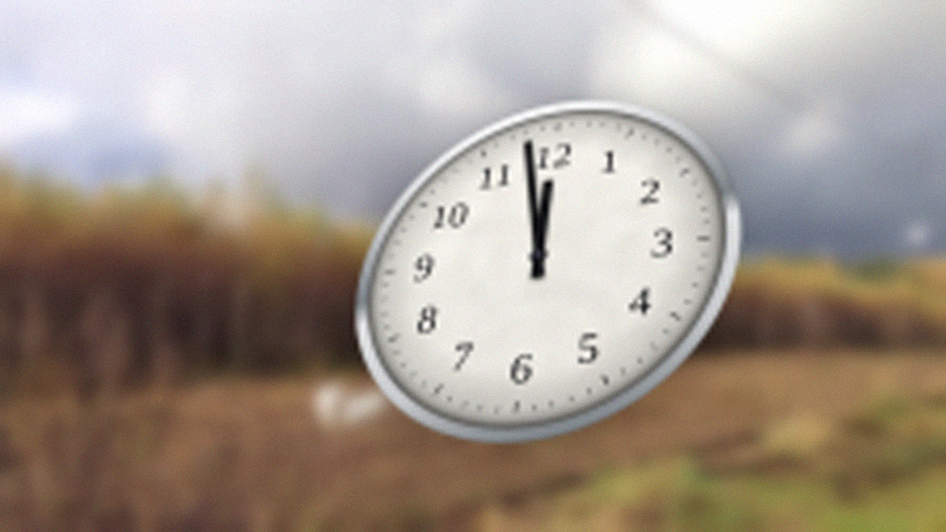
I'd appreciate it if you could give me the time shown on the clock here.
11:58
